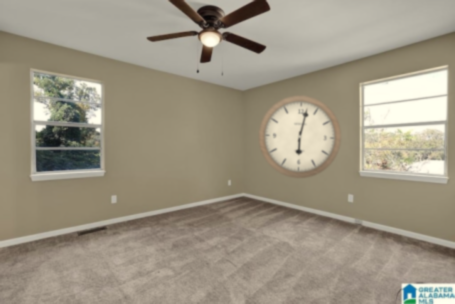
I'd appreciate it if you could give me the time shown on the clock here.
6:02
